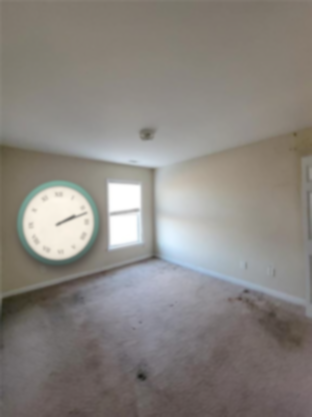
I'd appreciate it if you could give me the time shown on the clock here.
2:12
